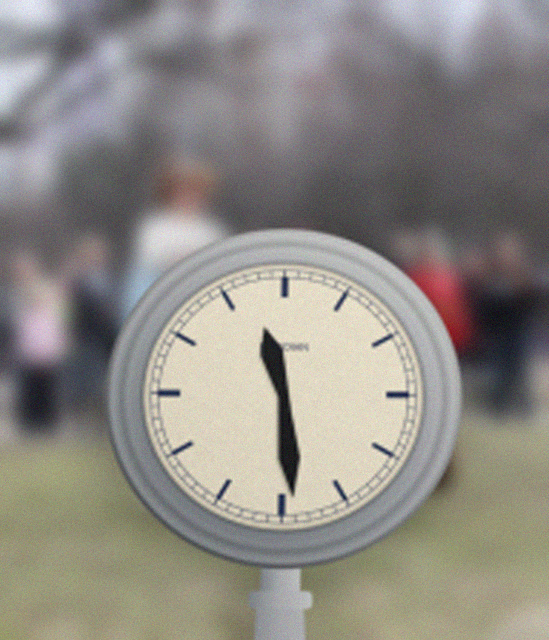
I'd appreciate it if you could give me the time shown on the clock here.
11:29
